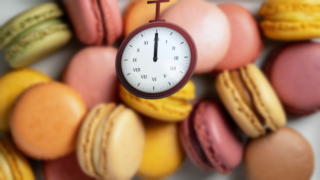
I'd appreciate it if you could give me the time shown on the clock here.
12:00
